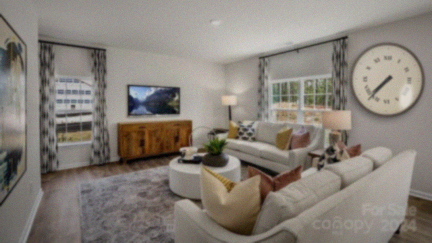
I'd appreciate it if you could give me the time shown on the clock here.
7:37
